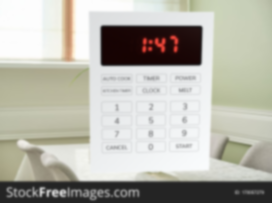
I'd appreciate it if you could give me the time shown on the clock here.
1:47
